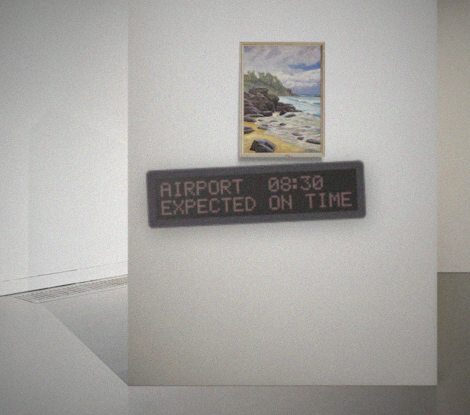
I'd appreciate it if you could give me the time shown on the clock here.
8:30
